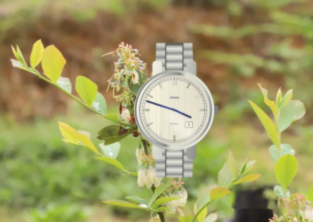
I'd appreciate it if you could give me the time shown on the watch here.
3:48
